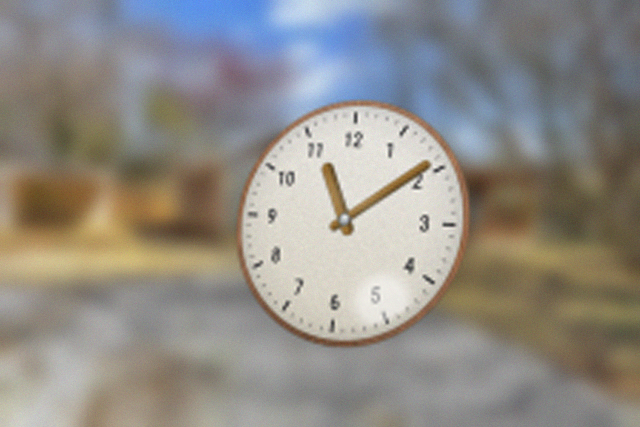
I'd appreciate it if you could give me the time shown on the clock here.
11:09
